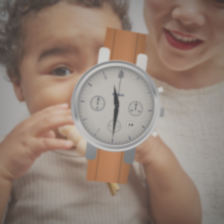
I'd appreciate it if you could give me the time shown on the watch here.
11:30
